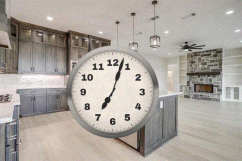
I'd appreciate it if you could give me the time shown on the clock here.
7:03
